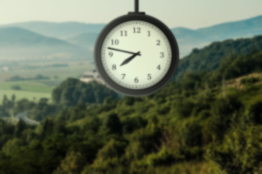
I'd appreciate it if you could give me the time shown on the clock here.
7:47
